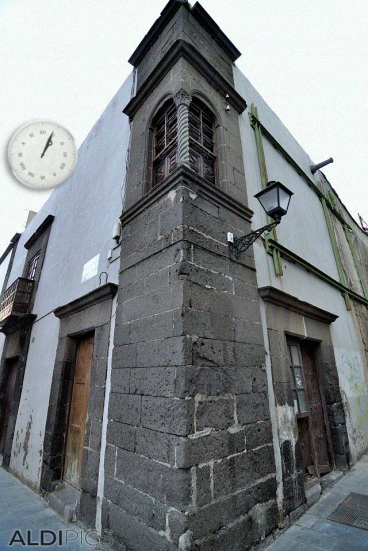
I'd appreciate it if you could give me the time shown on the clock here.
1:04
